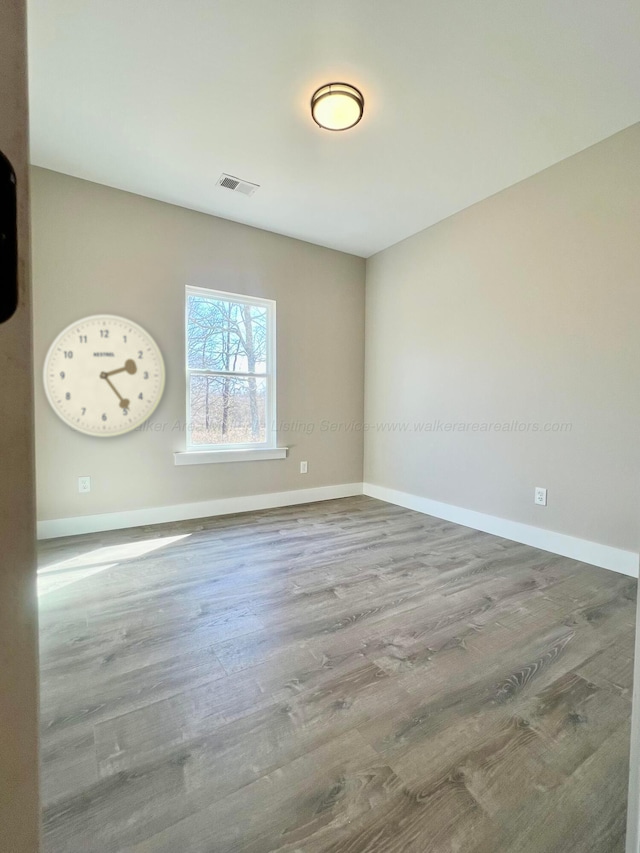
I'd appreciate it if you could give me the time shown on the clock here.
2:24
